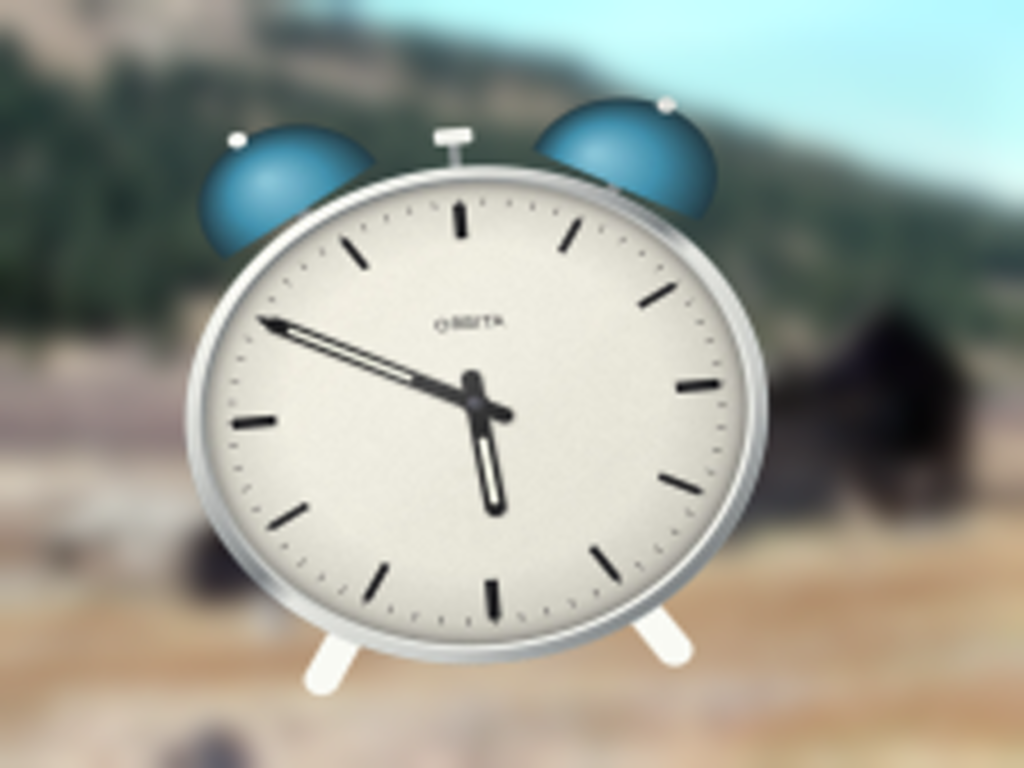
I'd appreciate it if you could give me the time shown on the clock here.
5:50
